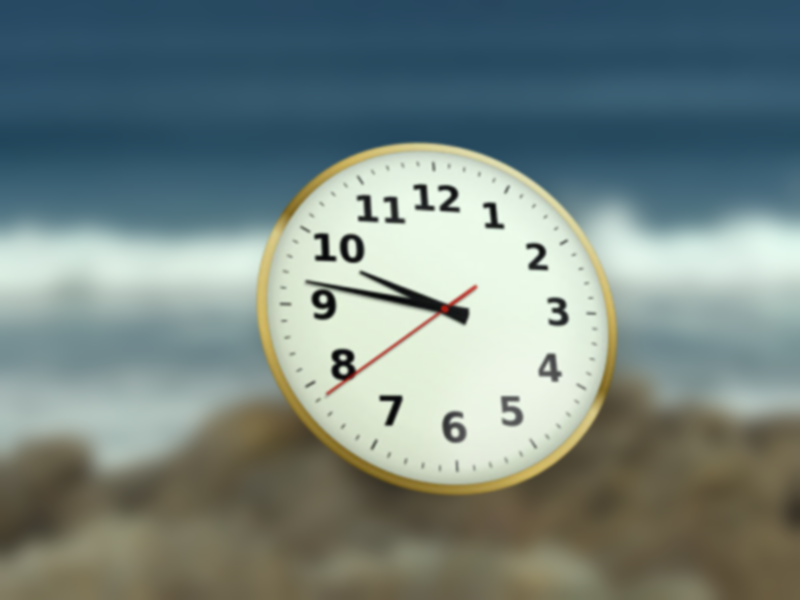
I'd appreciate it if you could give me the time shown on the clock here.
9:46:39
